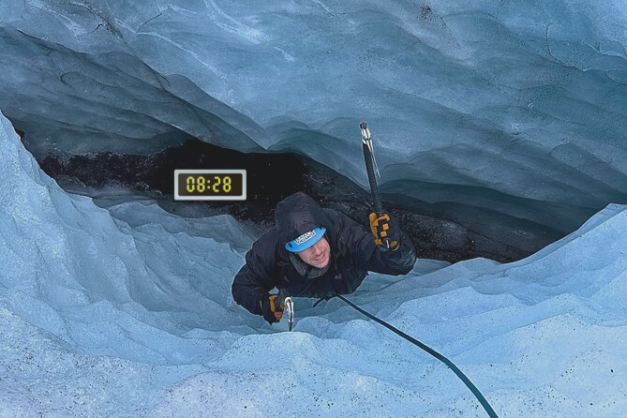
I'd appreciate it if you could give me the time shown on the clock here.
8:28
